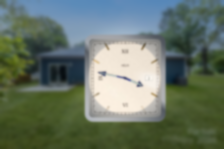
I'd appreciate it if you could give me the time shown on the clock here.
3:47
